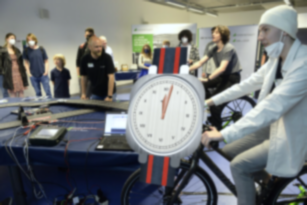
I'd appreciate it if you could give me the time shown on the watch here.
12:02
